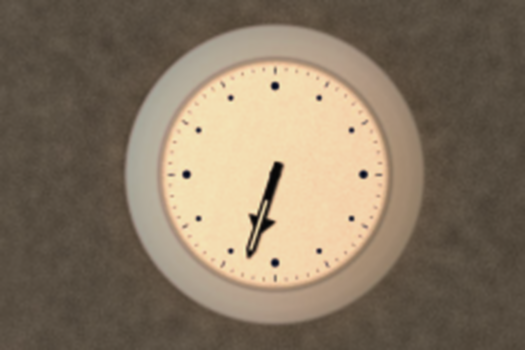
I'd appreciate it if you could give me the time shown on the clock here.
6:33
